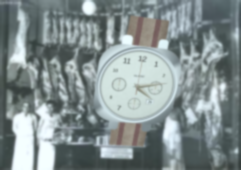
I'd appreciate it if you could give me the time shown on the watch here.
4:13
